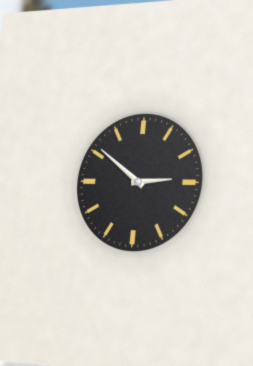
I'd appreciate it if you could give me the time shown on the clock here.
2:51
